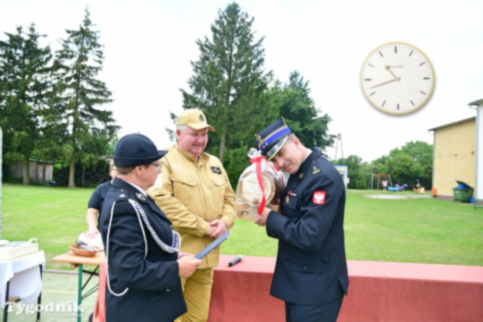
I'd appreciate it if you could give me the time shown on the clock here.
10:42
